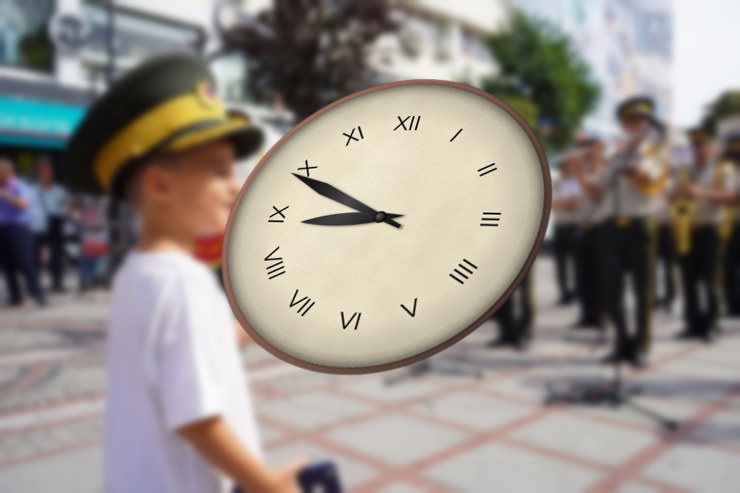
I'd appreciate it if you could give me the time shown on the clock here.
8:49
